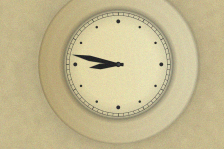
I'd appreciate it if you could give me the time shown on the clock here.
8:47
